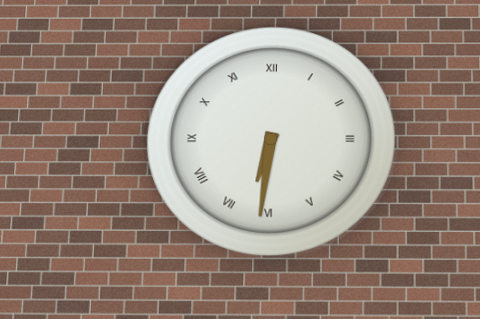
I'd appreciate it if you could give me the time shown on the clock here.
6:31
